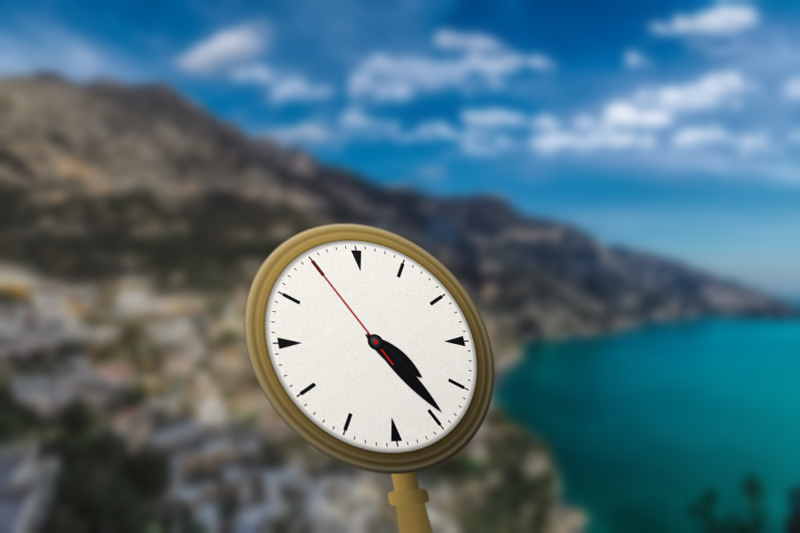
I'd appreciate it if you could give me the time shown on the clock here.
4:23:55
